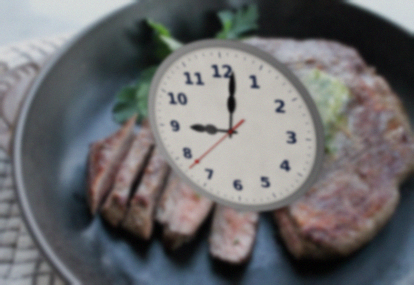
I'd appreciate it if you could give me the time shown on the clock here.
9:01:38
